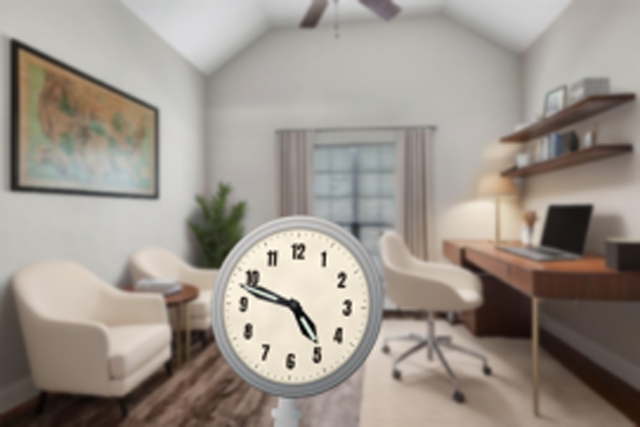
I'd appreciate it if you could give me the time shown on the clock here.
4:48
